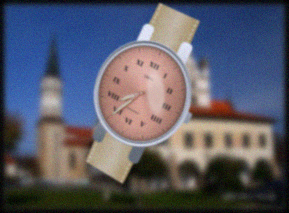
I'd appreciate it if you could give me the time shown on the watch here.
7:35
